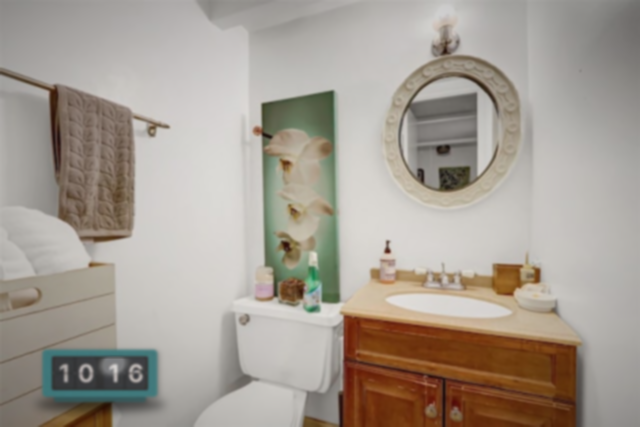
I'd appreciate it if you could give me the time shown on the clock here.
10:16
